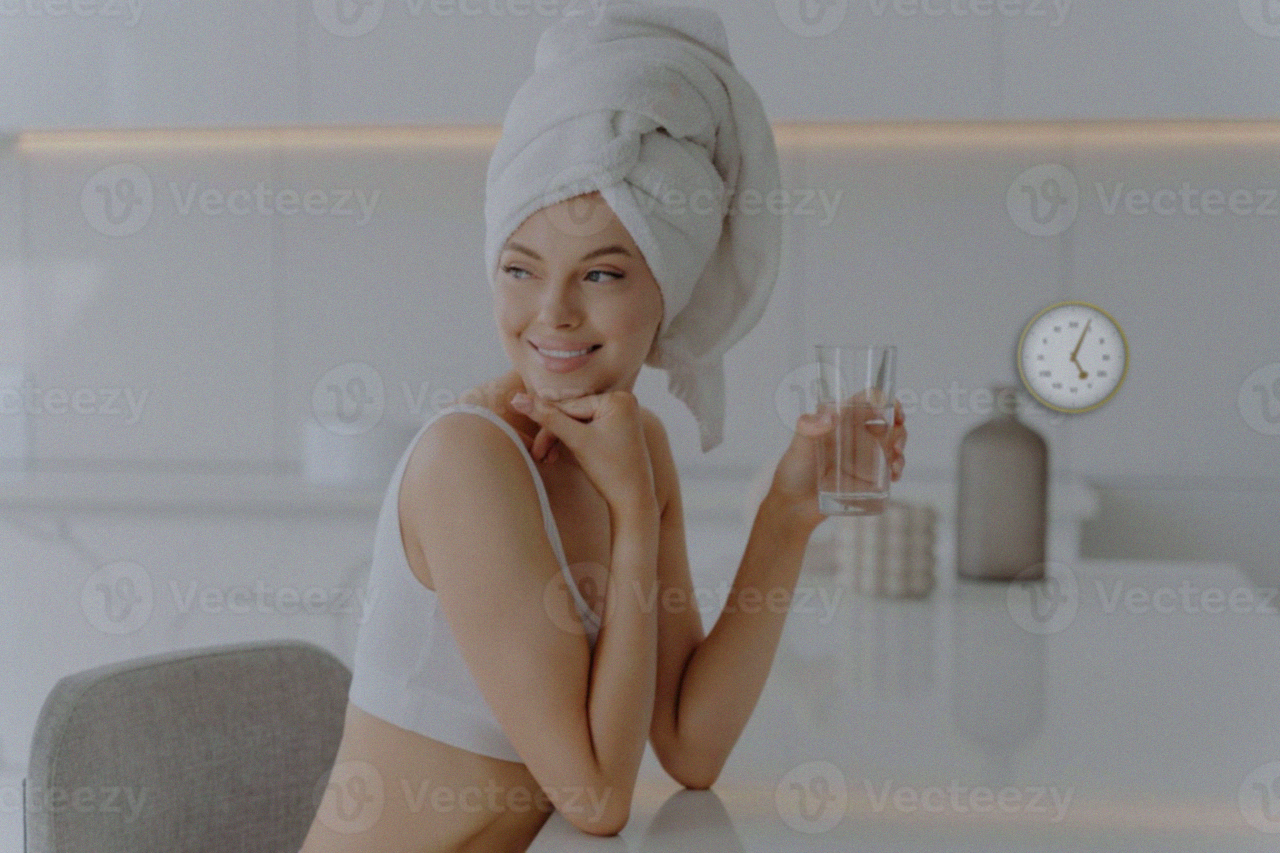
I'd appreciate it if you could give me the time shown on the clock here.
5:04
